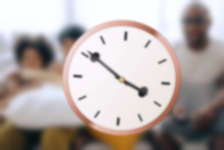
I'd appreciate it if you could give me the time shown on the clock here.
3:51
